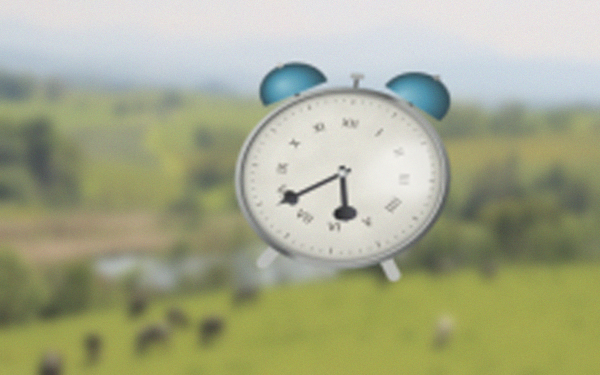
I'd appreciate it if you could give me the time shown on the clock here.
5:39
